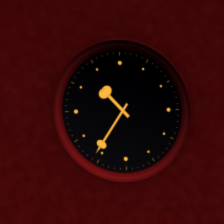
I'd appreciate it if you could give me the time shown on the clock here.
10:36
